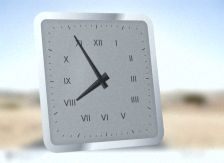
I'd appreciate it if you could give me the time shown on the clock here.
7:55
